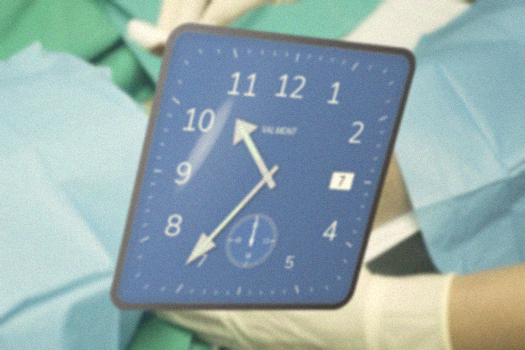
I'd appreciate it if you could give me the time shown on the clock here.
10:36
